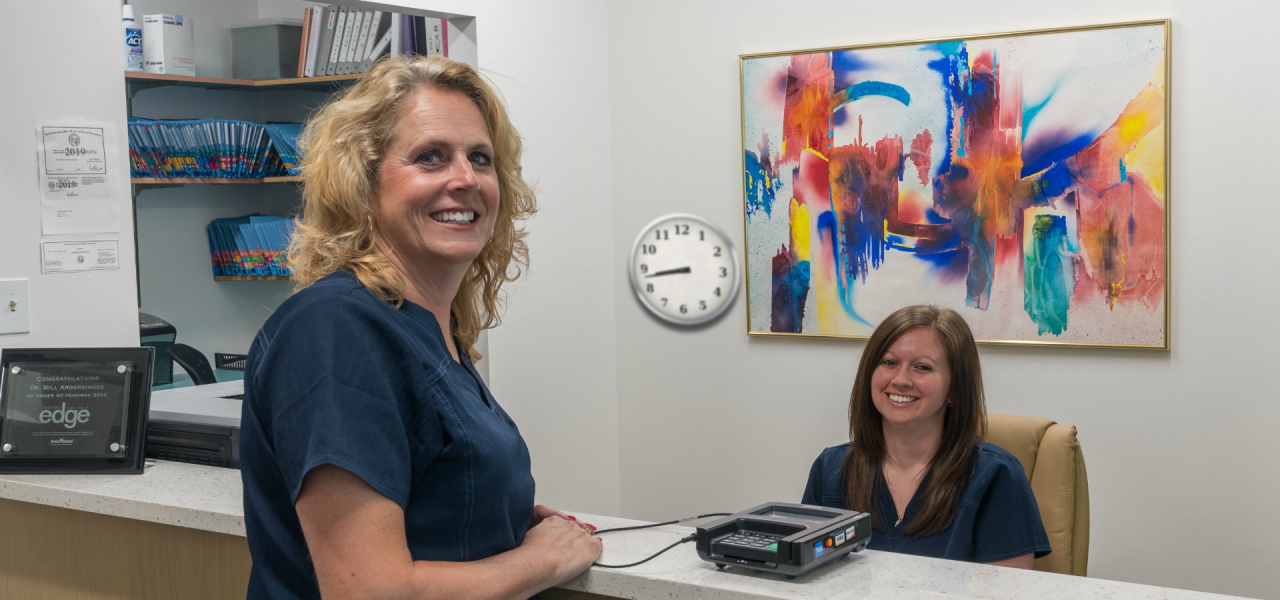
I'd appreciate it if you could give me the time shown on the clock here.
8:43
